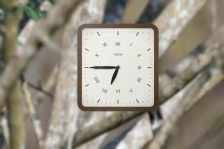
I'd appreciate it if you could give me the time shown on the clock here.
6:45
